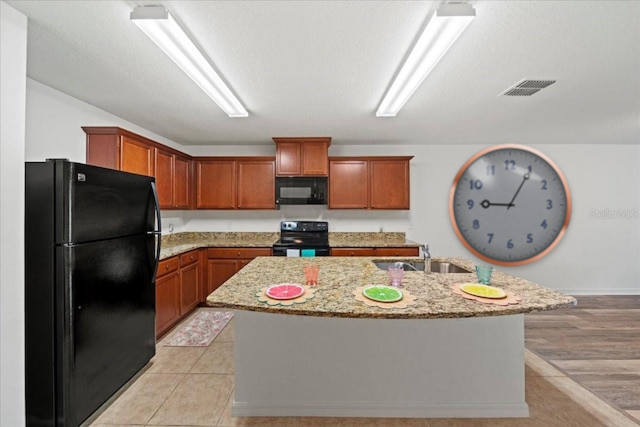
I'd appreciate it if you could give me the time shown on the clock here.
9:05
